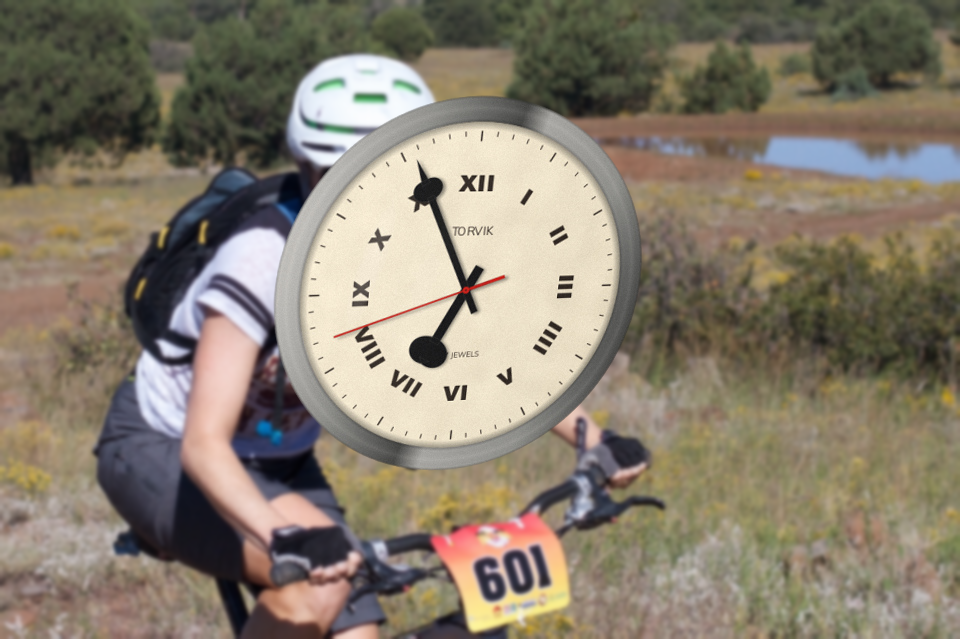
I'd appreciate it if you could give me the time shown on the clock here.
6:55:42
